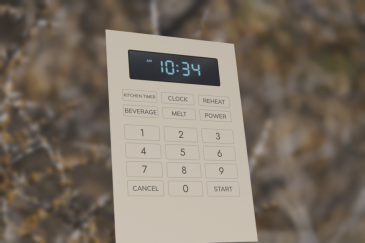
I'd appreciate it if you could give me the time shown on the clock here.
10:34
